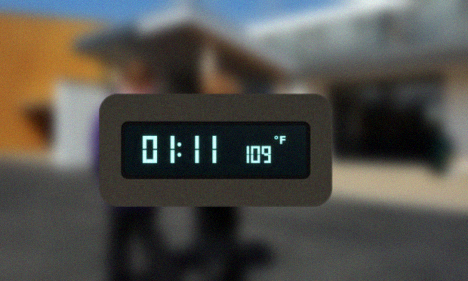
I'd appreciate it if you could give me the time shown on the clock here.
1:11
